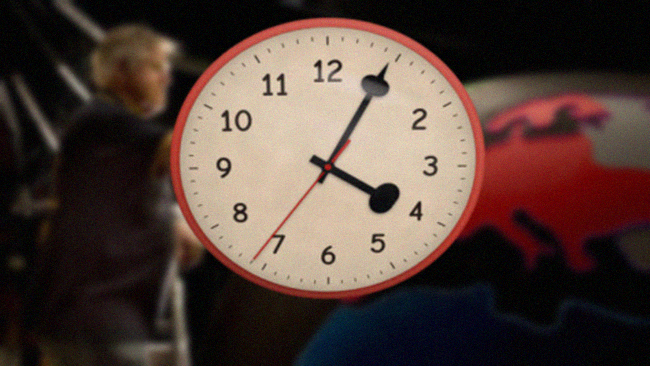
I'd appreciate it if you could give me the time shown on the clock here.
4:04:36
